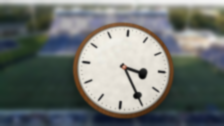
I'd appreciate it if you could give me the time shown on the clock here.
3:25
